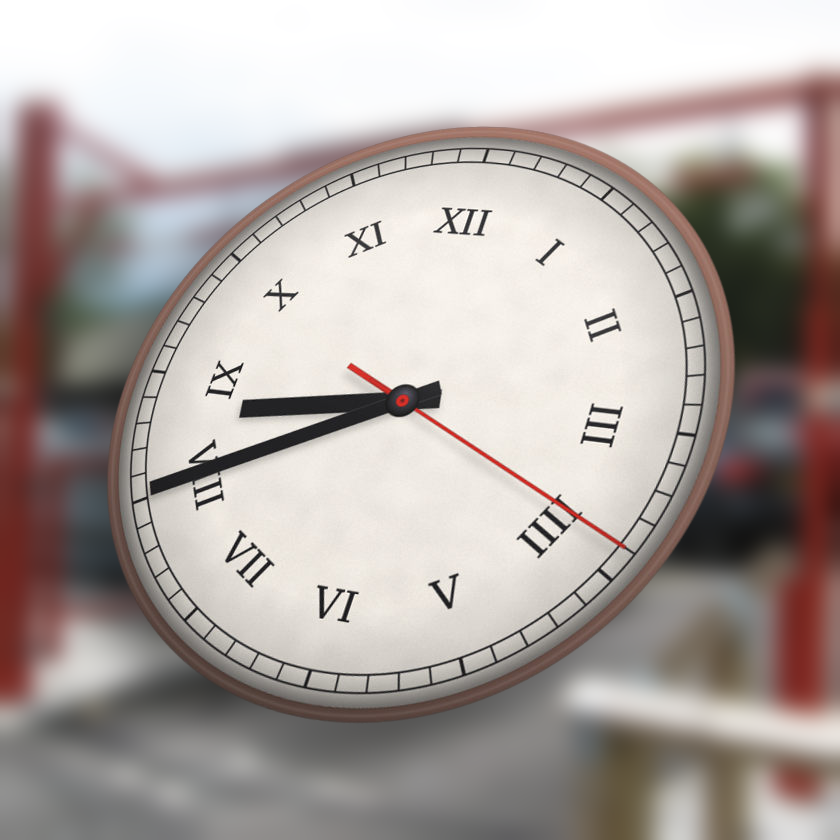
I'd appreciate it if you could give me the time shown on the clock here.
8:40:19
